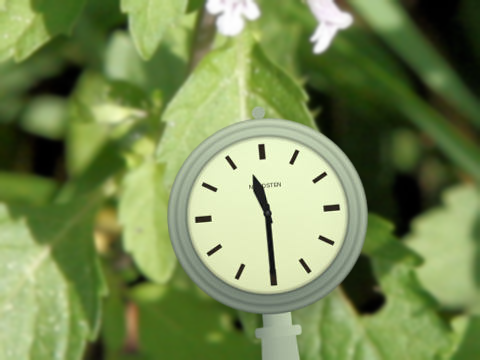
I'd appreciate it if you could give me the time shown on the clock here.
11:30
